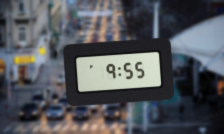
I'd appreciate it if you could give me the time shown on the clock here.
9:55
